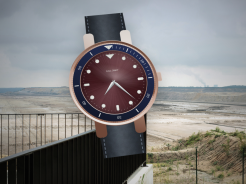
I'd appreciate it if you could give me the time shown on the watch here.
7:23
